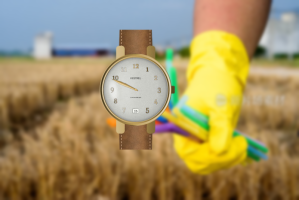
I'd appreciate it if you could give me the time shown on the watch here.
9:49
